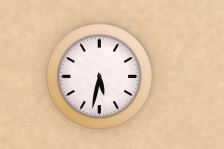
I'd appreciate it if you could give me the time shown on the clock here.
5:32
